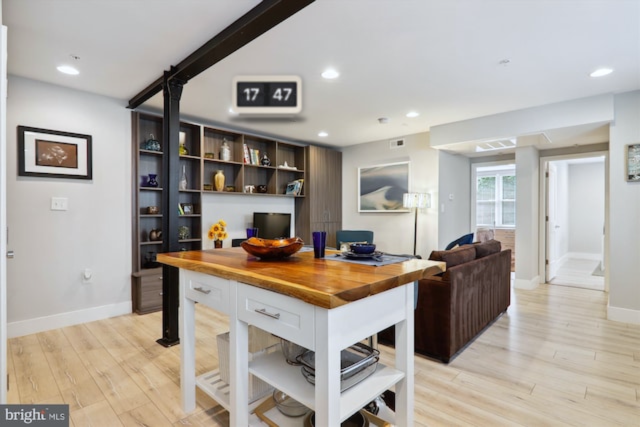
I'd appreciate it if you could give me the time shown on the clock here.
17:47
